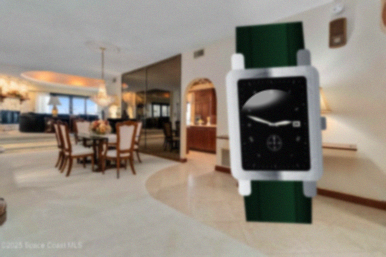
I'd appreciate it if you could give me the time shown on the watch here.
2:48
